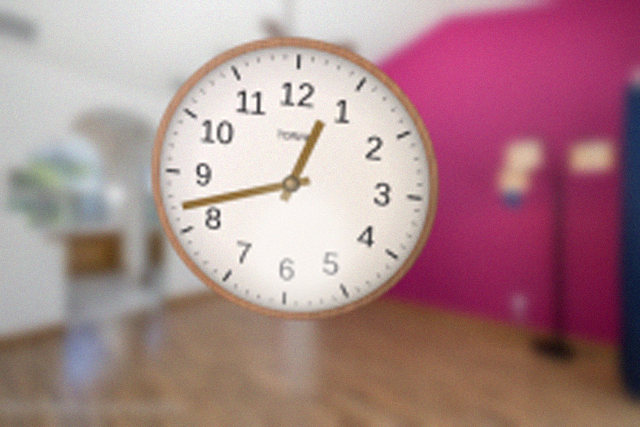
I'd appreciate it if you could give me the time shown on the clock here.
12:42
